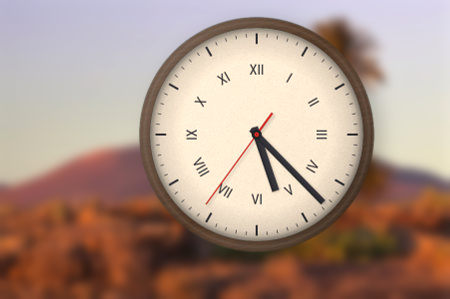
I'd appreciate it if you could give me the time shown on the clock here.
5:22:36
